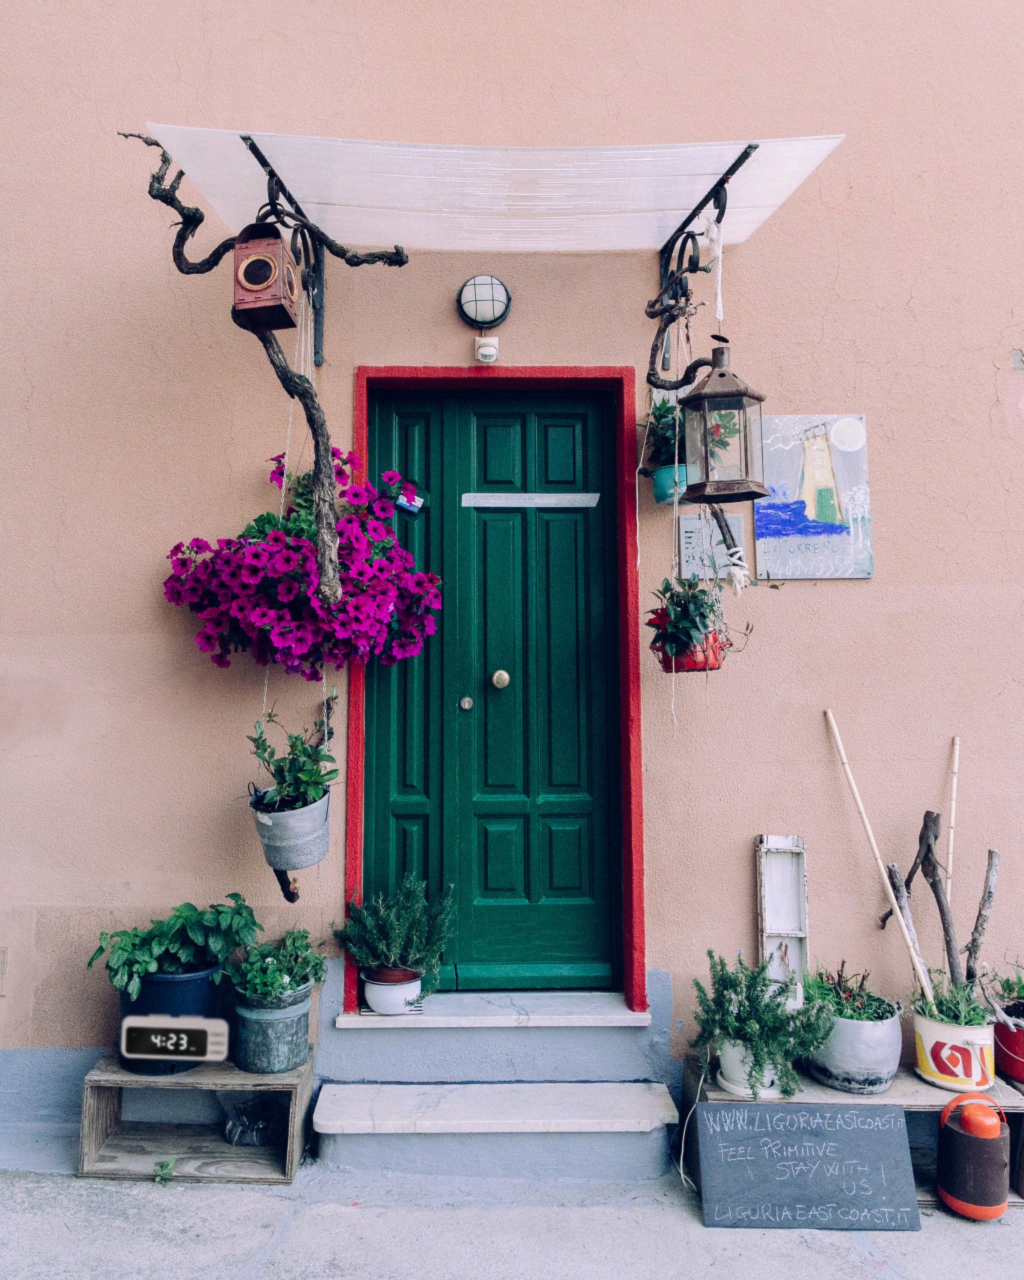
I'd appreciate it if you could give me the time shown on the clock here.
4:23
